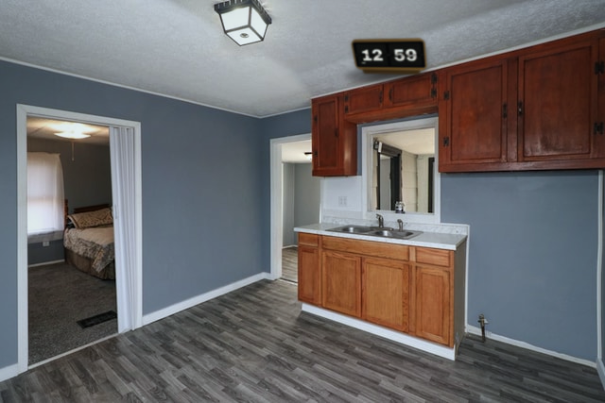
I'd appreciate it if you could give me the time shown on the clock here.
12:59
